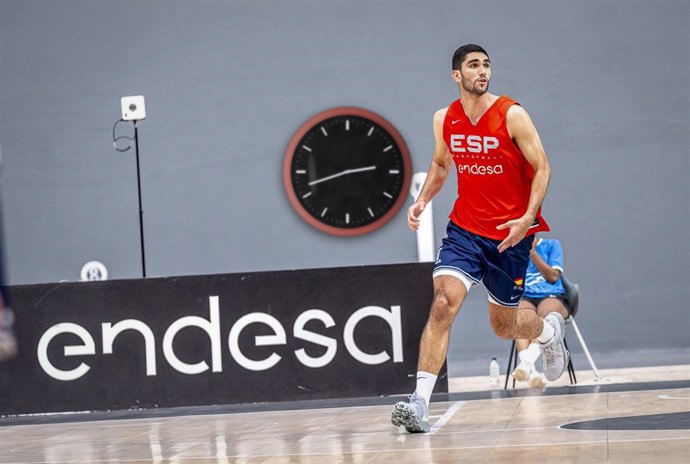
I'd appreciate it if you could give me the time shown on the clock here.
2:42
